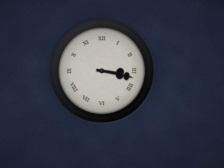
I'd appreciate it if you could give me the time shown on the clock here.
3:17
